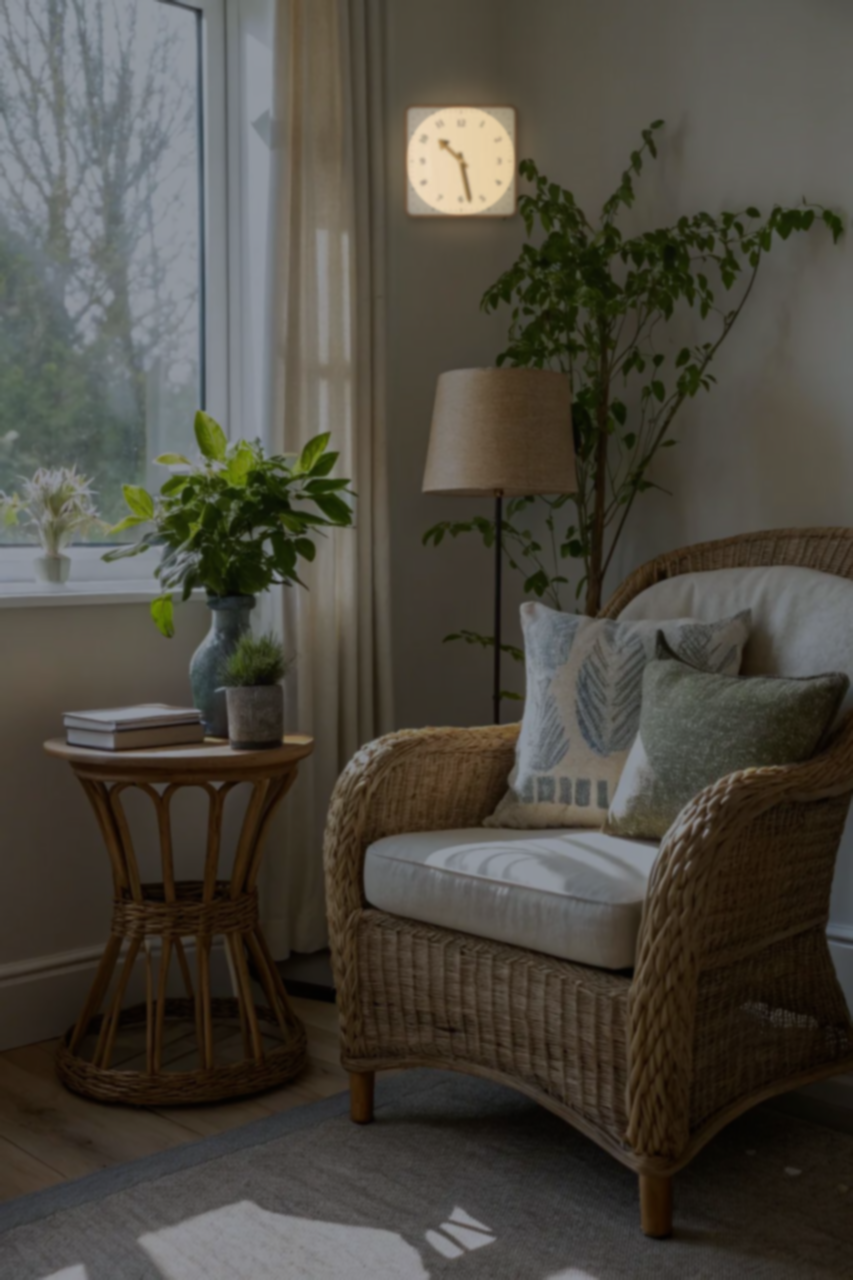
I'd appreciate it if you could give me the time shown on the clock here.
10:28
